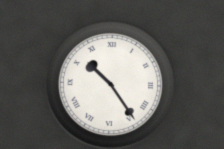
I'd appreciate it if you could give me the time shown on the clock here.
10:24
